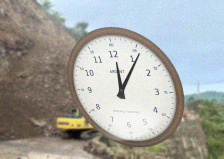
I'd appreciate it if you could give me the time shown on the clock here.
12:06
